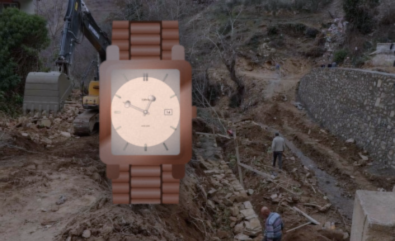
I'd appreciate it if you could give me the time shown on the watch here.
12:49
